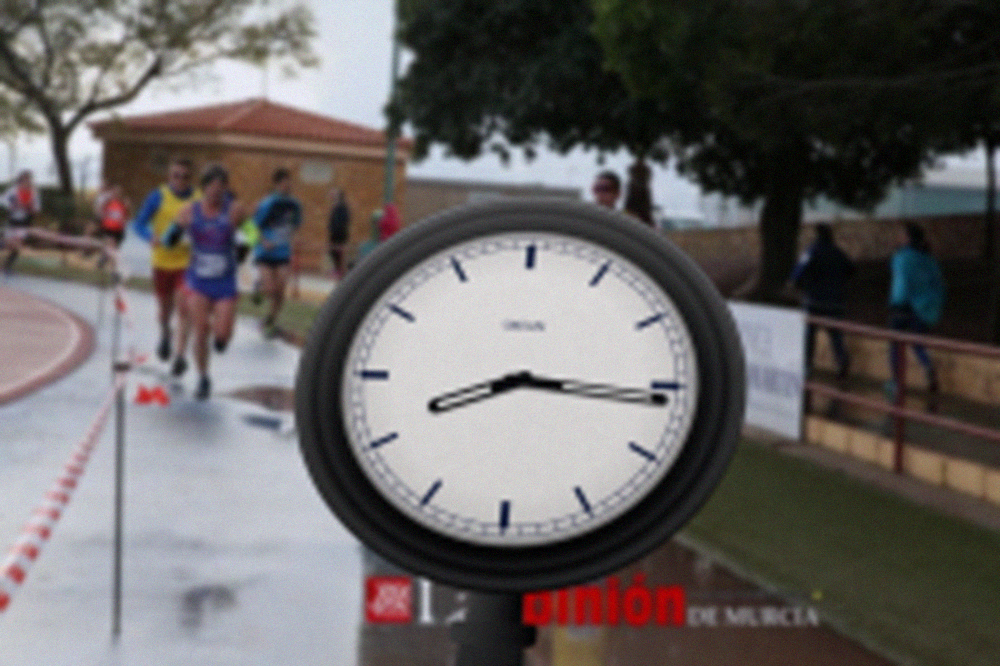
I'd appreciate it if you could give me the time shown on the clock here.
8:16
